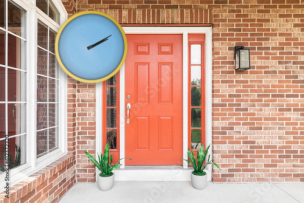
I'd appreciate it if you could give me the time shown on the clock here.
2:10
